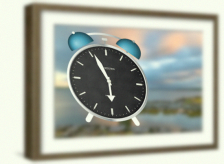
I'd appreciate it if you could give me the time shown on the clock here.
5:56
